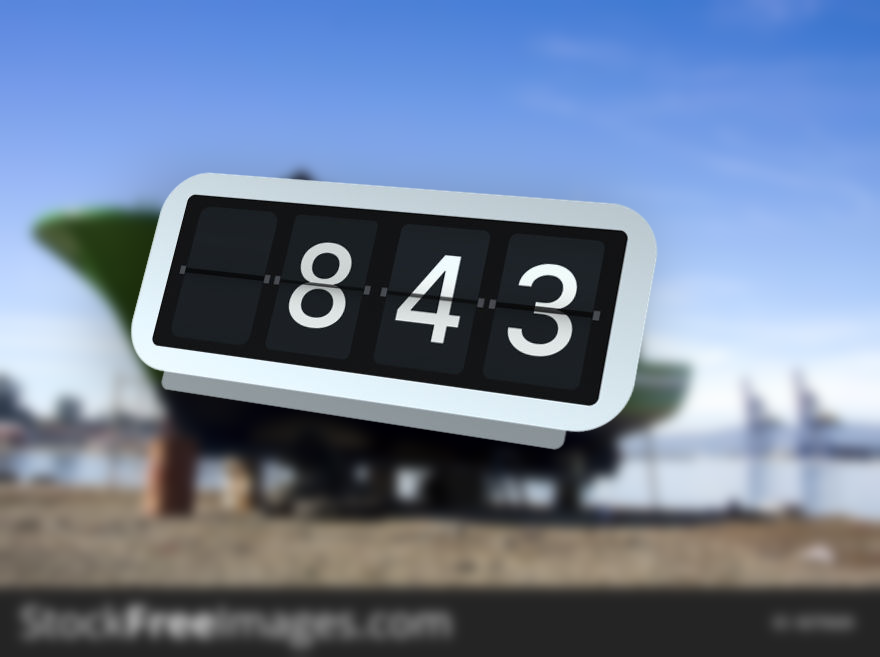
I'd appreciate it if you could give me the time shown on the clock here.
8:43
